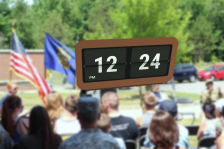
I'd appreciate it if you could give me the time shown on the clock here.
12:24
